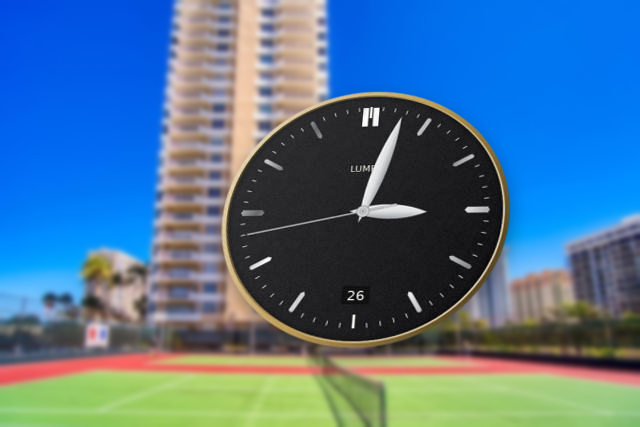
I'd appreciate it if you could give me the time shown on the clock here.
3:02:43
